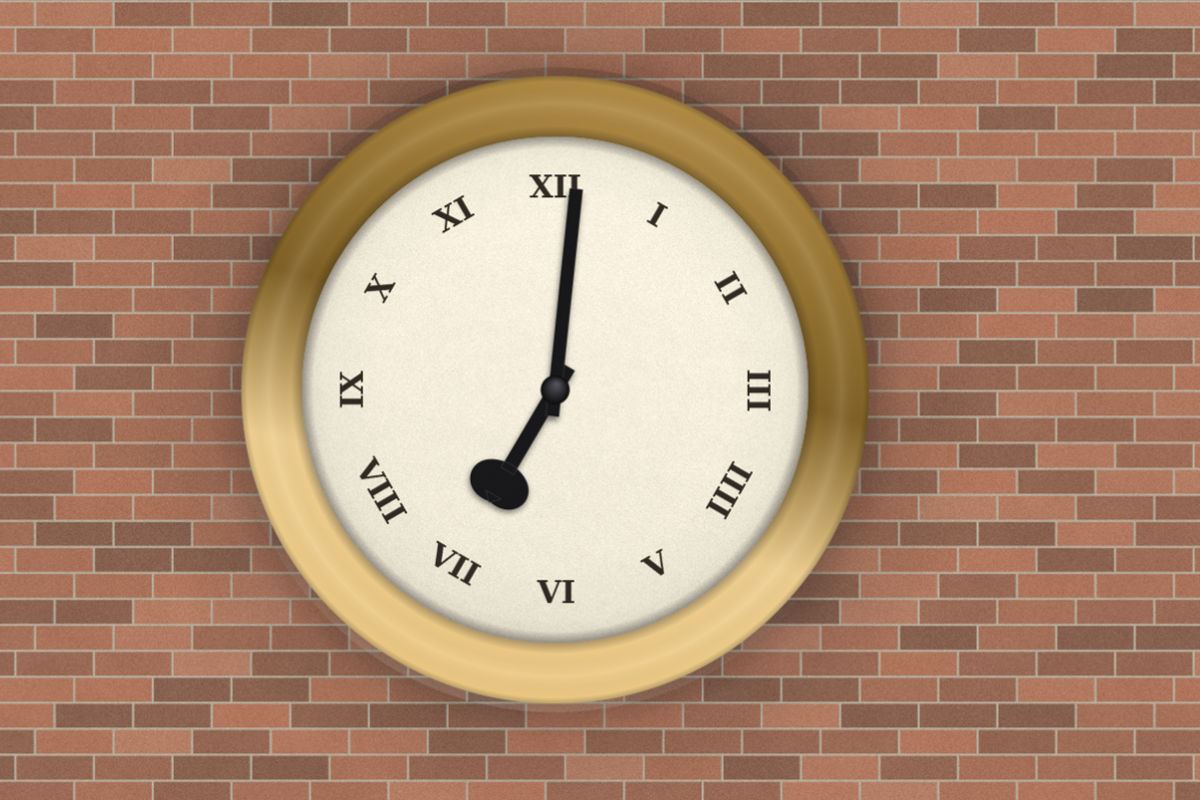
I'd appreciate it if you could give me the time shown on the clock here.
7:01
